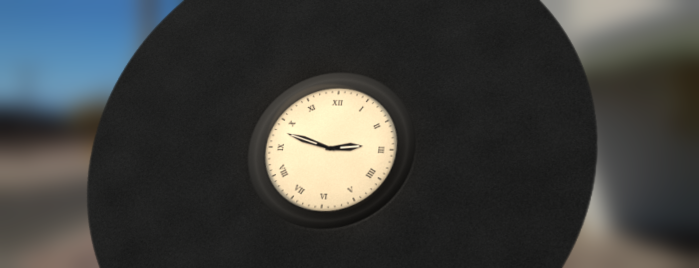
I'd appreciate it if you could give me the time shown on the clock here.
2:48
